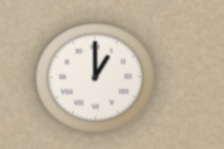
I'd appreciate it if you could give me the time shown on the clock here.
1:00
